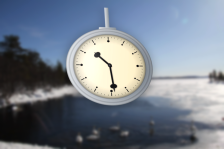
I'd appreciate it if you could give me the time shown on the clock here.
10:29
